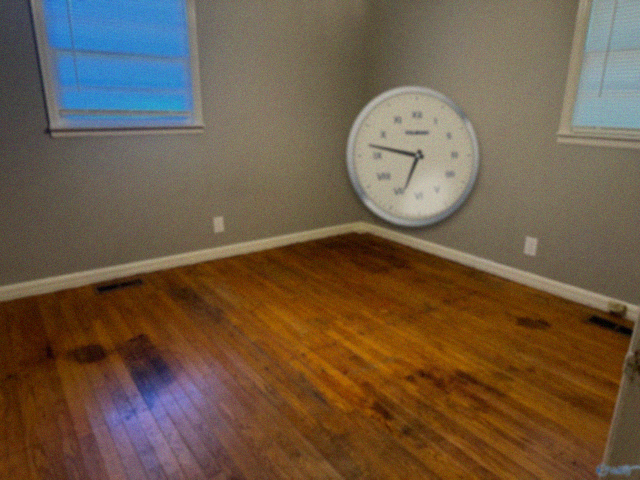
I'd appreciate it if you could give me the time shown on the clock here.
6:47
